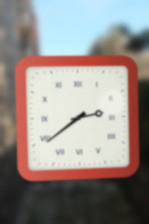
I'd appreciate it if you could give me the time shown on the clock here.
2:39
